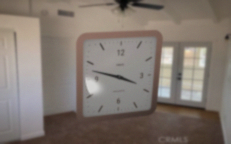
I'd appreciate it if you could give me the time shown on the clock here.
3:48
